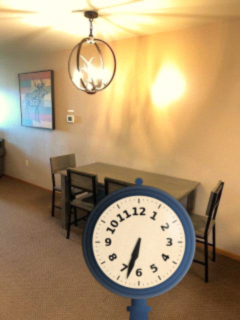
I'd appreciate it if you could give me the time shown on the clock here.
6:33
